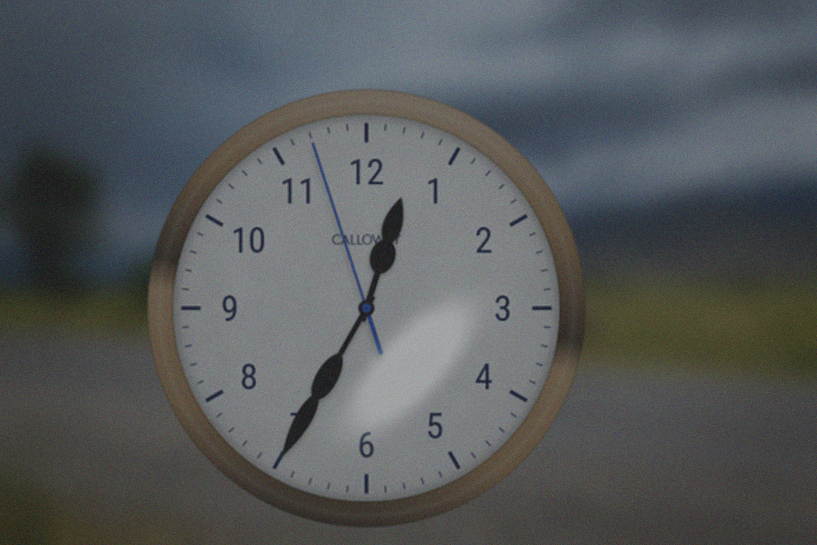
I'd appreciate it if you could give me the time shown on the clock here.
12:34:57
